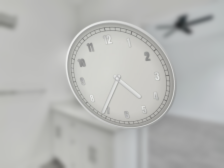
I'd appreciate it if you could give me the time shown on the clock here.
4:36
